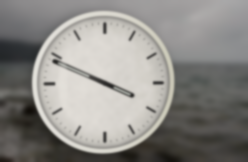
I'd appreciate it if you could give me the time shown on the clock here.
3:49
